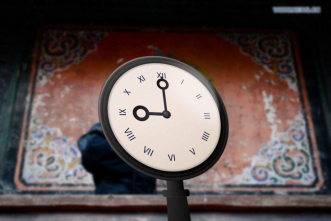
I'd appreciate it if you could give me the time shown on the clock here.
9:00
